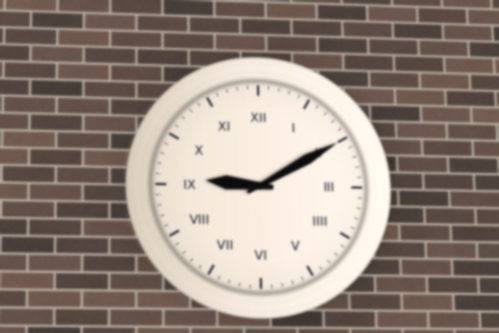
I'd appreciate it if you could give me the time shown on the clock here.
9:10
